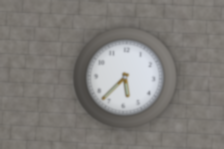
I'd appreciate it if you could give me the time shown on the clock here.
5:37
